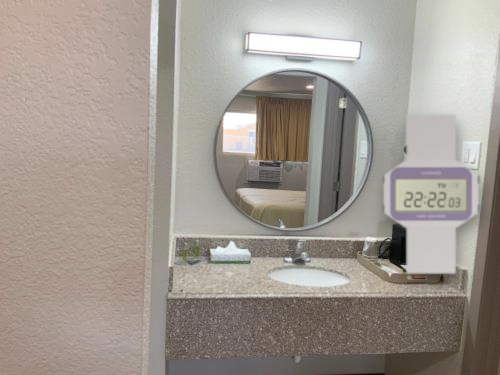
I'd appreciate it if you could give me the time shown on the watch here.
22:22
